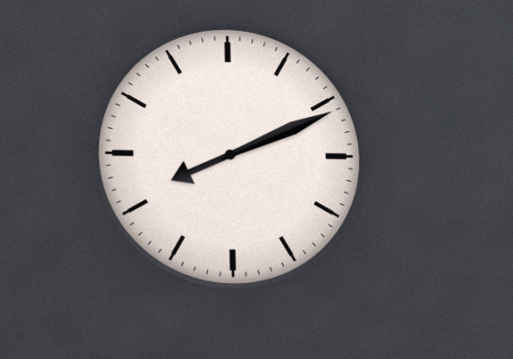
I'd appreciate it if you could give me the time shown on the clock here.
8:11
